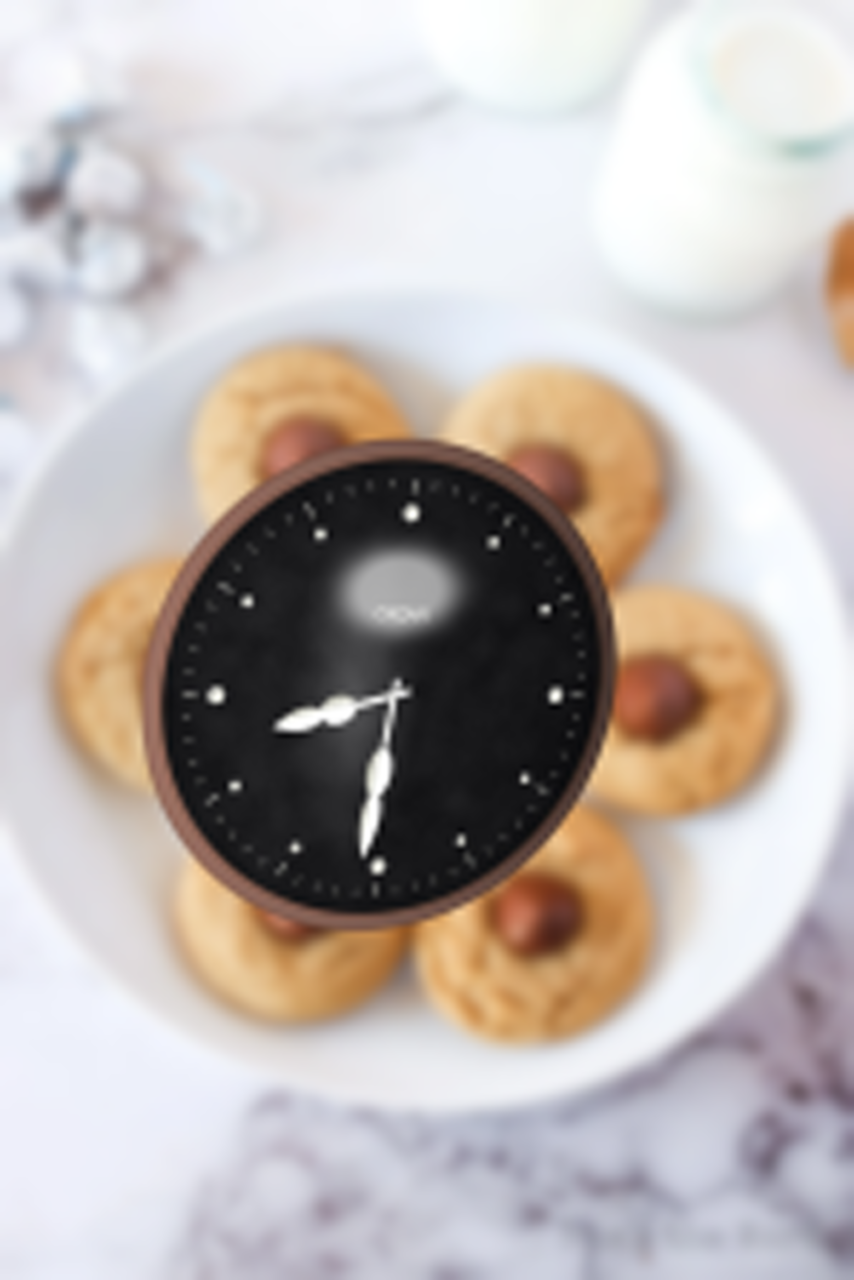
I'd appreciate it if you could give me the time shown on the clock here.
8:31
